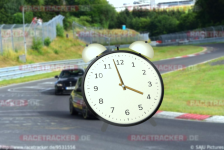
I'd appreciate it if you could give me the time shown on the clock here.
3:58
